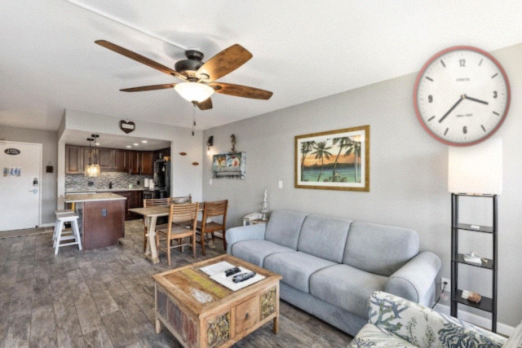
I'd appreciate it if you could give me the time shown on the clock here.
3:38
